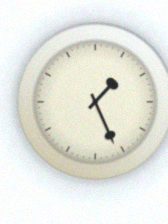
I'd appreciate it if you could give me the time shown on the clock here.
1:26
